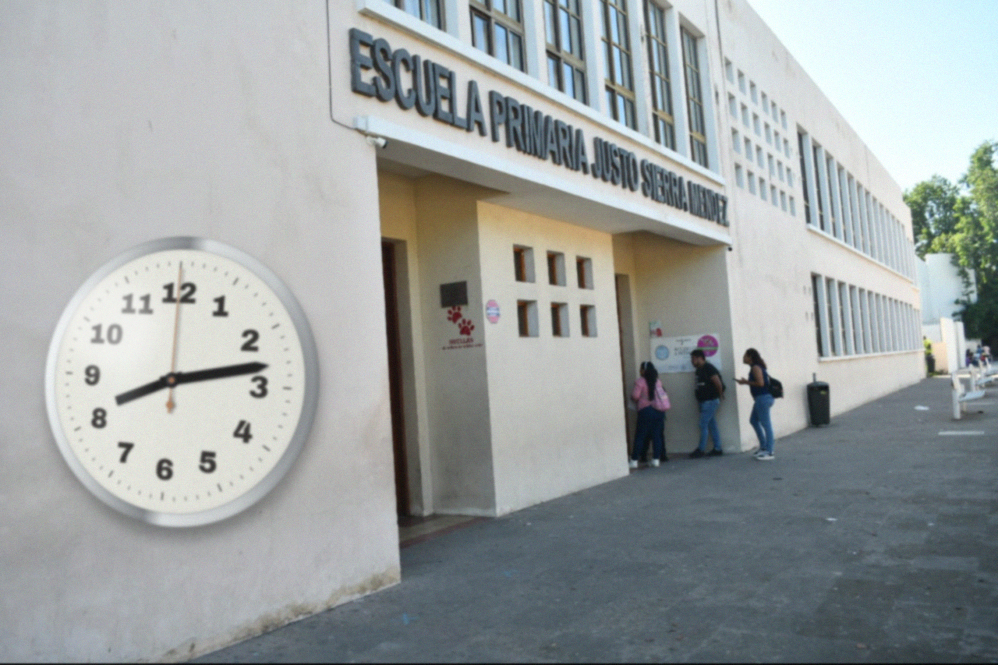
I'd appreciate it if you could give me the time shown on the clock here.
8:13:00
